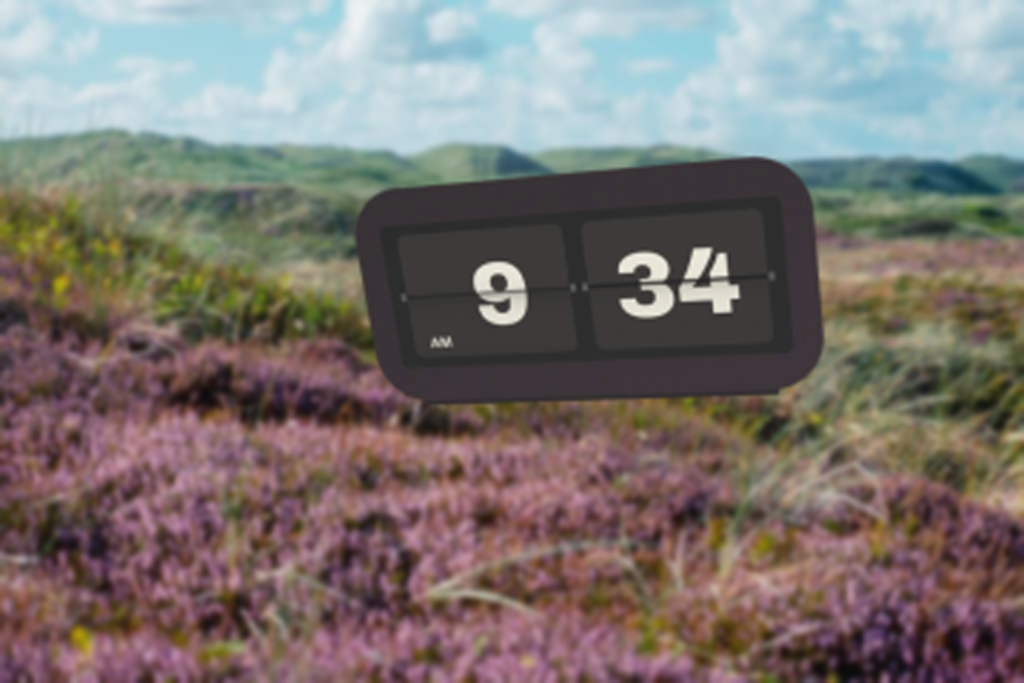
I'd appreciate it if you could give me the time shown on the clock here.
9:34
